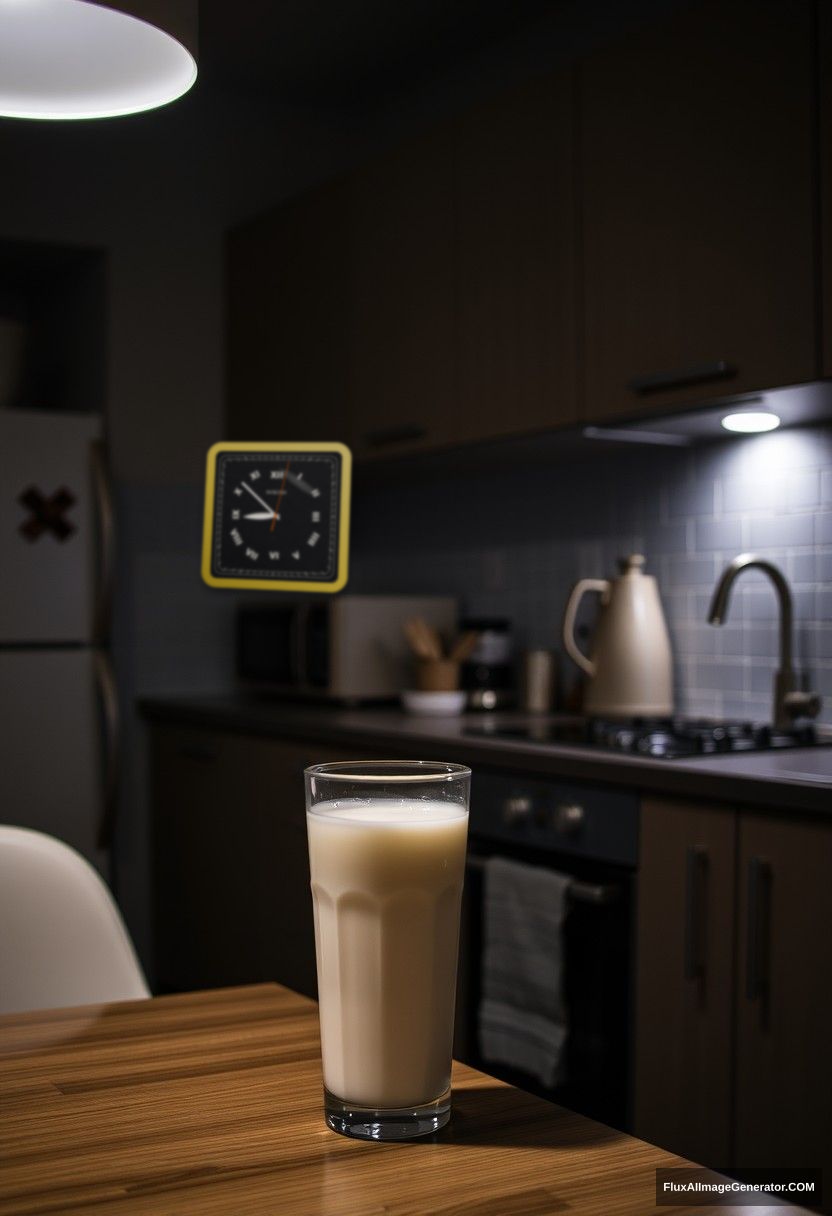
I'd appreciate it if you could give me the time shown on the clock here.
8:52:02
